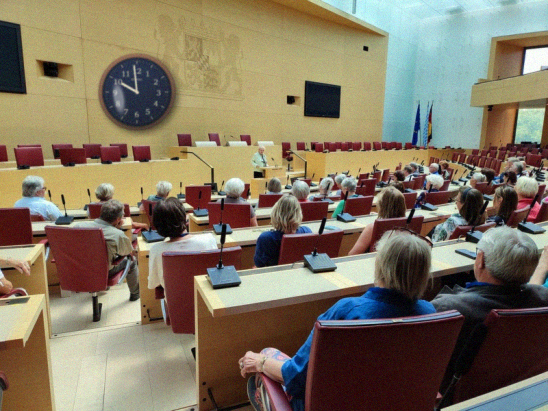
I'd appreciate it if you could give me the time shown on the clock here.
9:59
